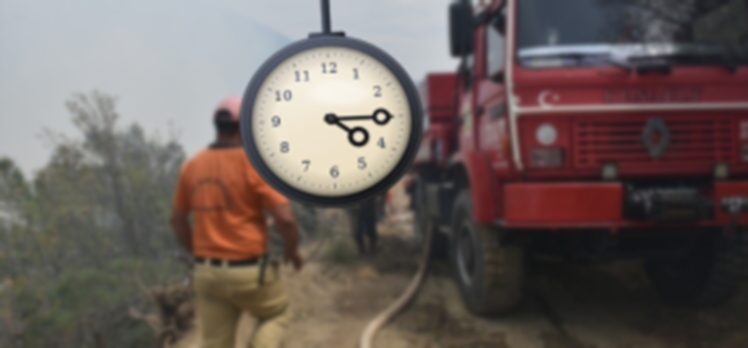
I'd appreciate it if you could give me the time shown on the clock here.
4:15
